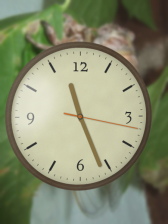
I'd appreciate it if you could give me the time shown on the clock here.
11:26:17
